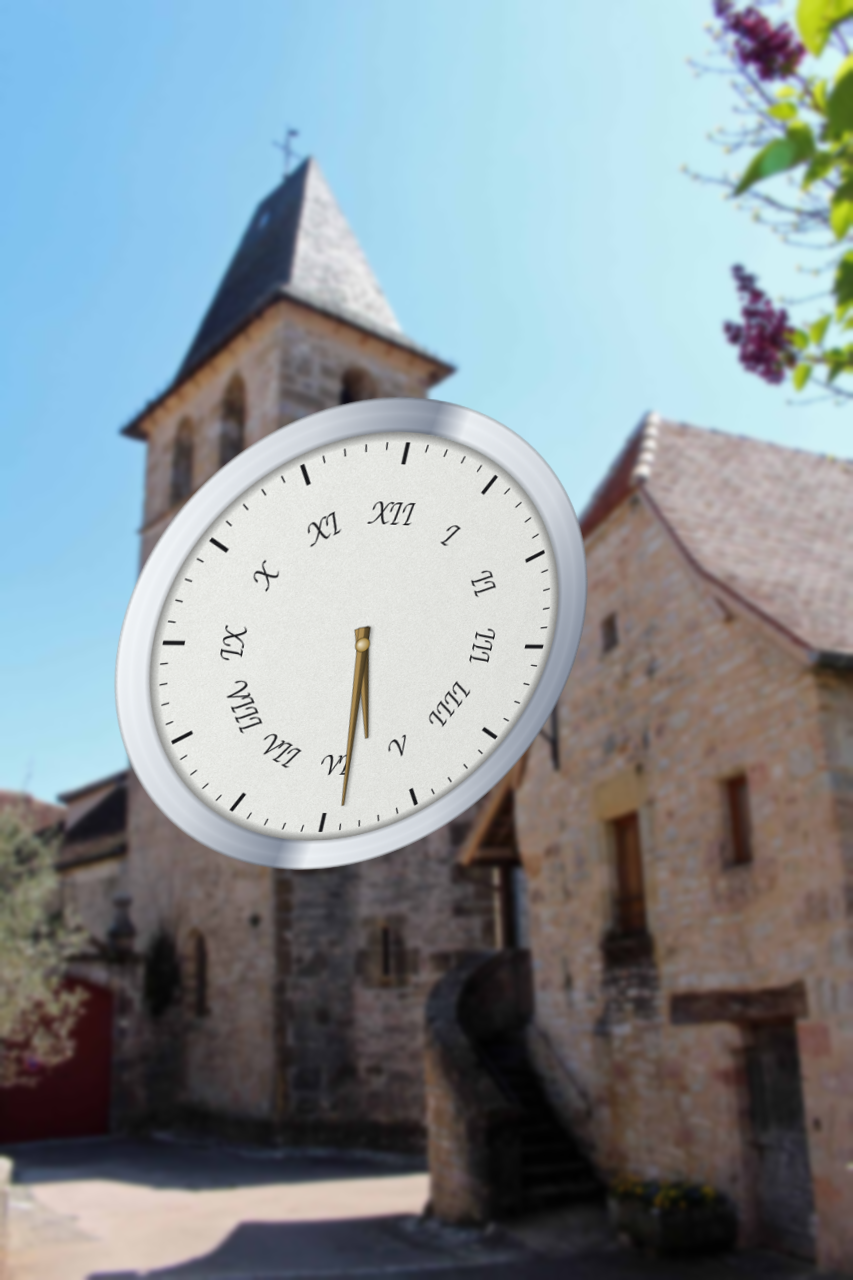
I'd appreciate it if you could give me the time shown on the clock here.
5:29
